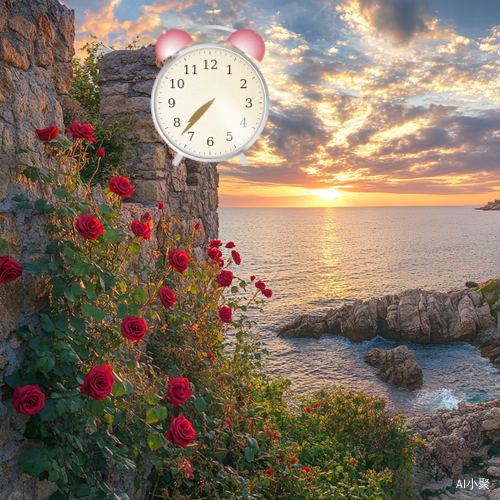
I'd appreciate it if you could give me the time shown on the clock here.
7:37
